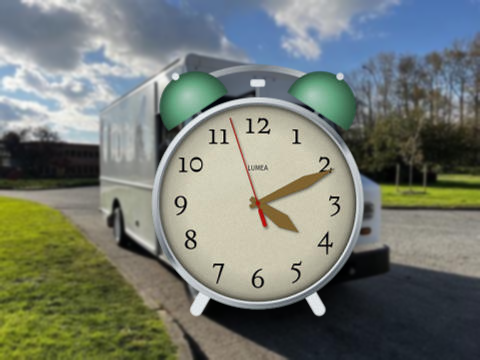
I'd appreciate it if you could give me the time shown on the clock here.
4:10:57
